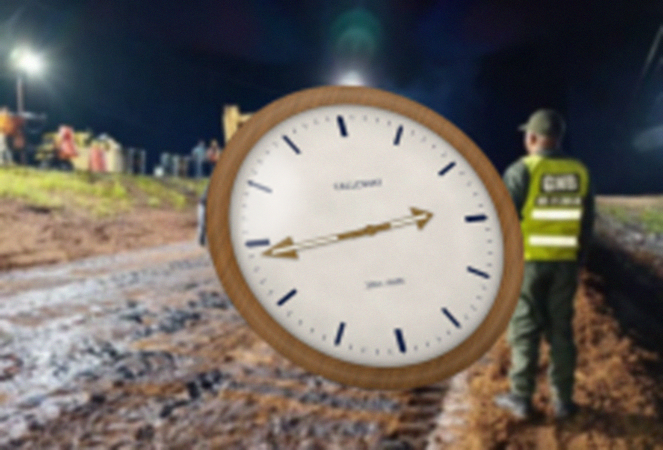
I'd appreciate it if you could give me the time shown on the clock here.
2:44
